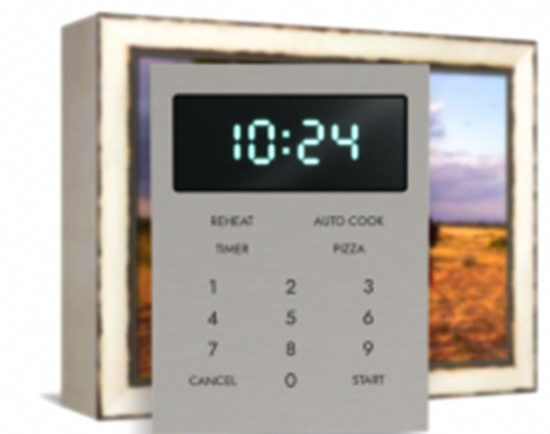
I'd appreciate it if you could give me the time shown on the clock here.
10:24
